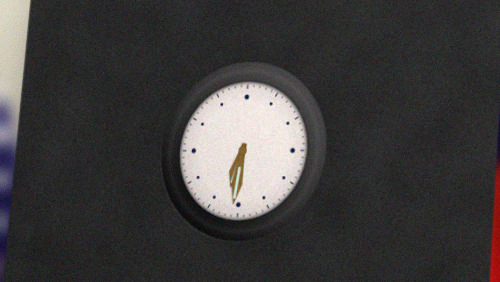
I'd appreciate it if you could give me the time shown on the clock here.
6:31
